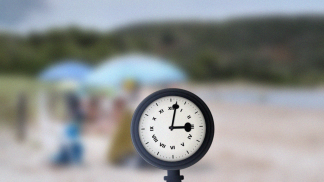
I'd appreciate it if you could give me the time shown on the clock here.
3:02
